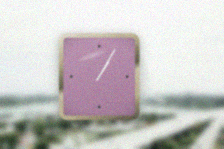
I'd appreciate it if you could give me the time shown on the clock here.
1:05
